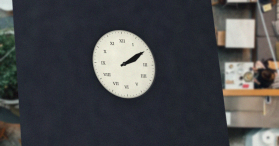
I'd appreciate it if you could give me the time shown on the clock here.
2:10
